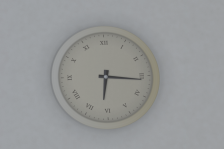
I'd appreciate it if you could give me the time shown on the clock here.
6:16
